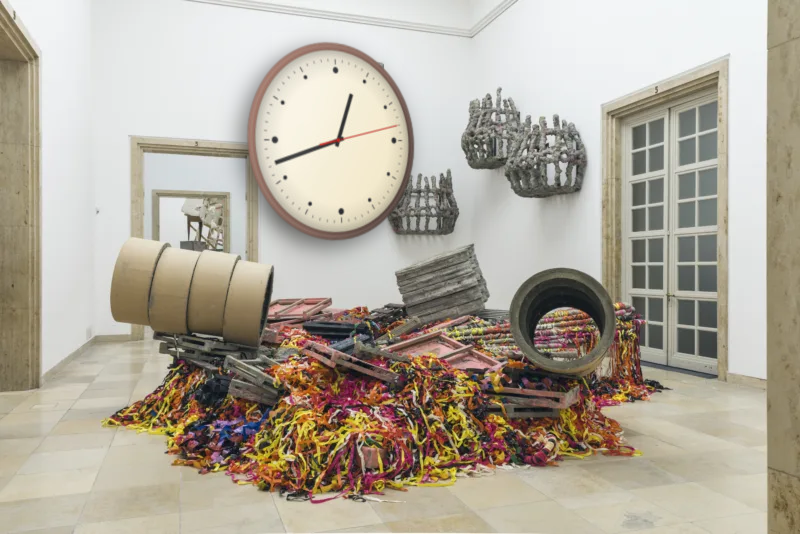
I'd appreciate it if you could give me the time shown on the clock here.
12:42:13
